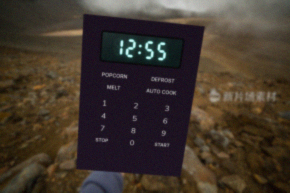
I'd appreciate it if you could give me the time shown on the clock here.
12:55
